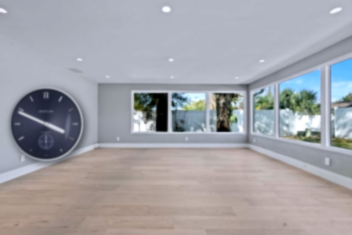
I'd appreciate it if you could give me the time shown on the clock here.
3:49
